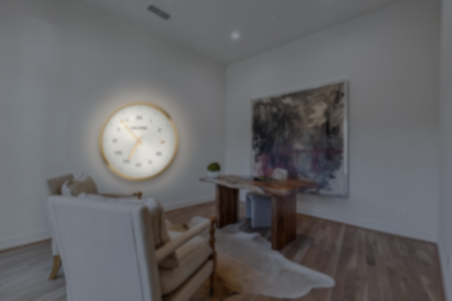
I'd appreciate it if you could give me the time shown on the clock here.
6:53
